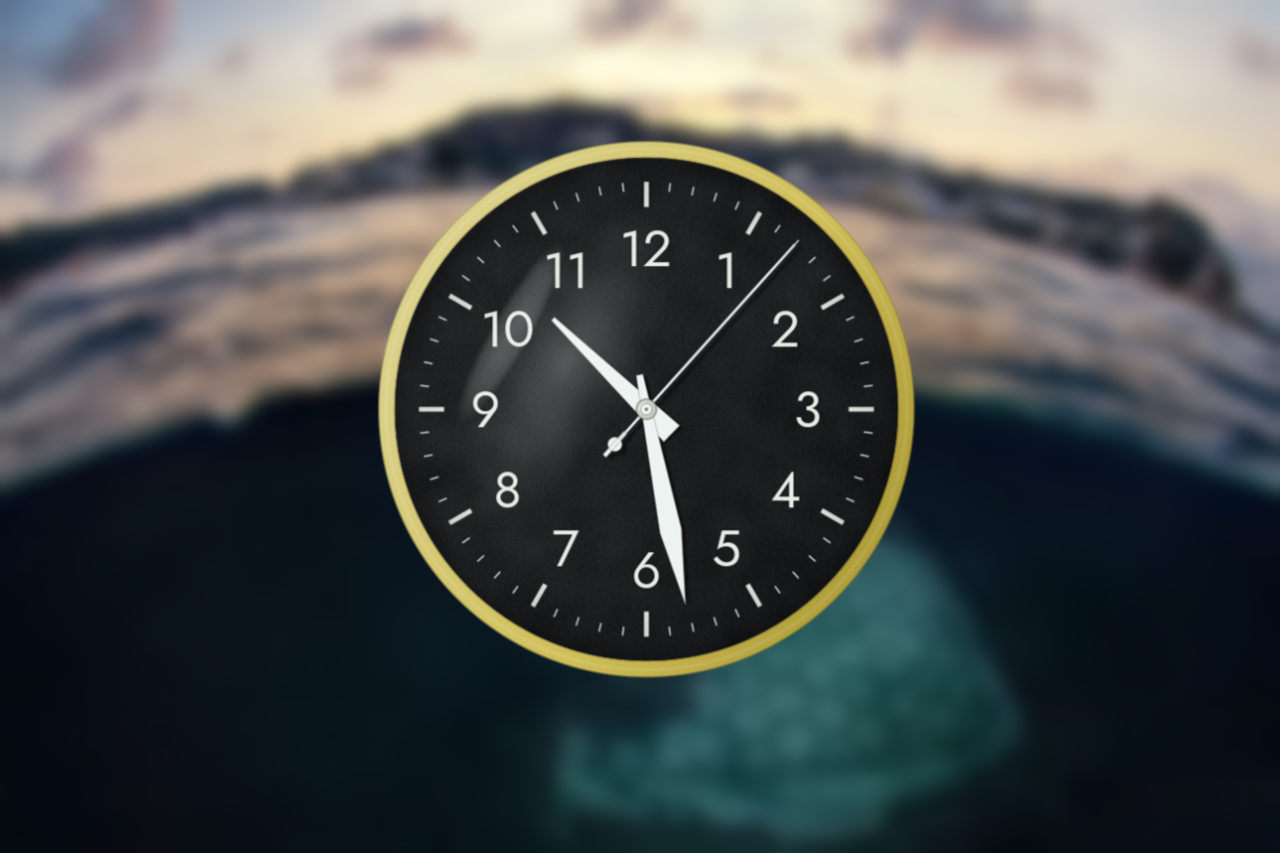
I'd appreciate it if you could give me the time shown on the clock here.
10:28:07
